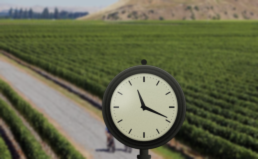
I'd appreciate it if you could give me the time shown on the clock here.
11:19
